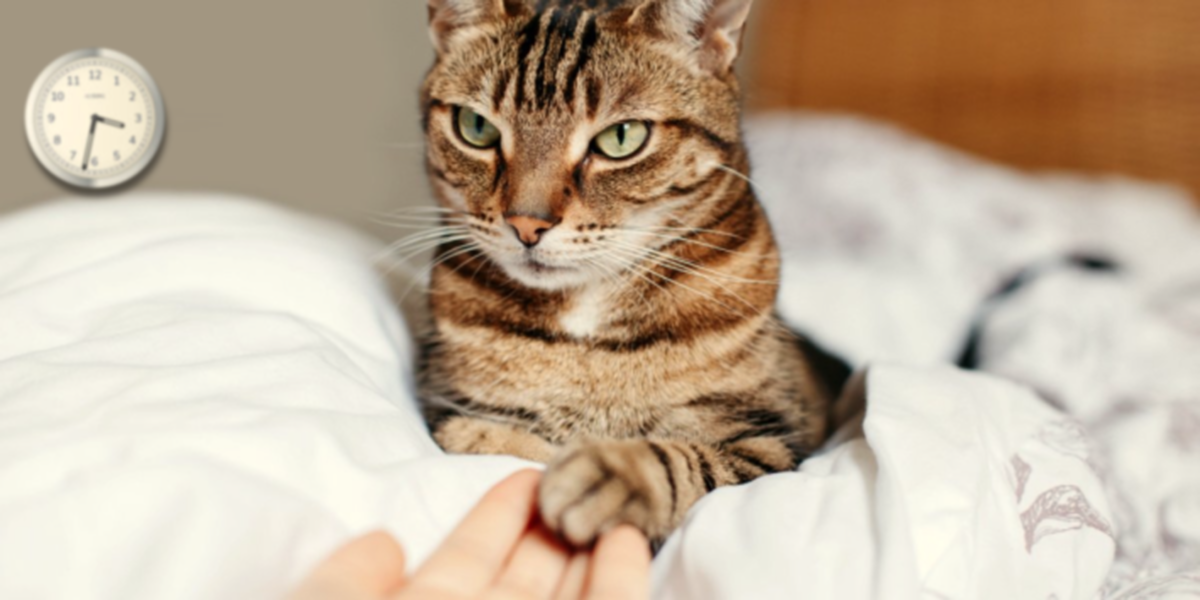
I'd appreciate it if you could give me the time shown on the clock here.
3:32
